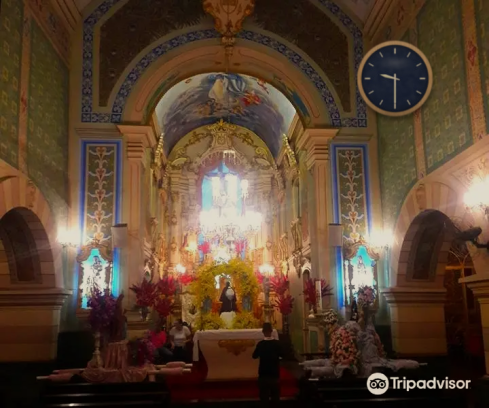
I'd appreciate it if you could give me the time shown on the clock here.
9:30
